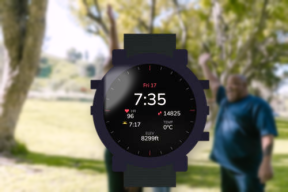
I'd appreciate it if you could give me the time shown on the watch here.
7:35
